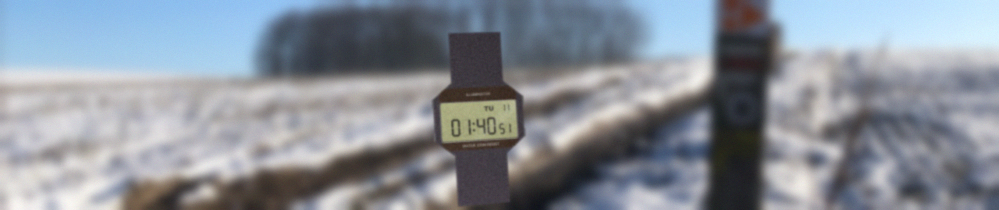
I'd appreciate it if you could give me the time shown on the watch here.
1:40:51
